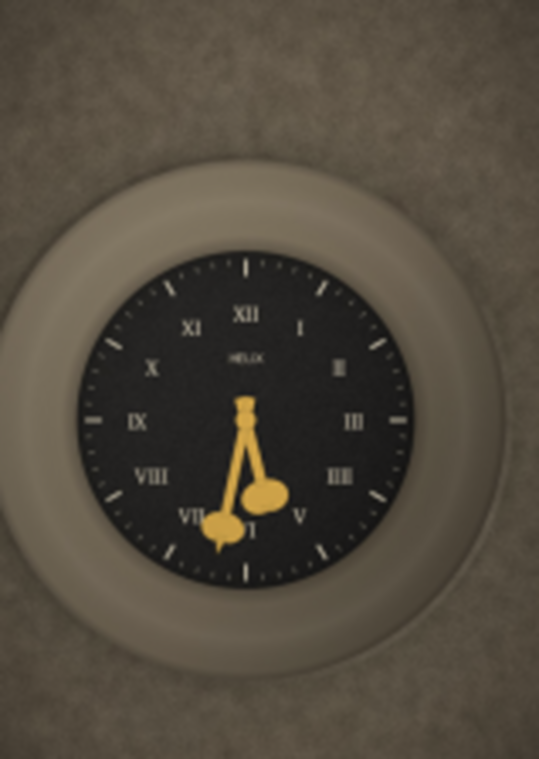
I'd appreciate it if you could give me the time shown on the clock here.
5:32
